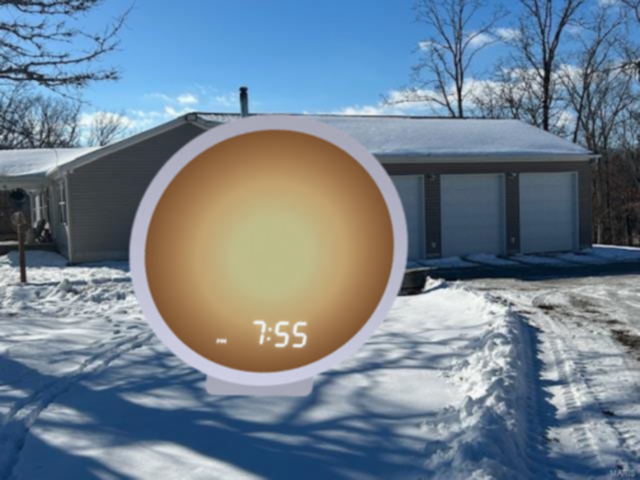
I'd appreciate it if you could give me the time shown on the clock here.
7:55
